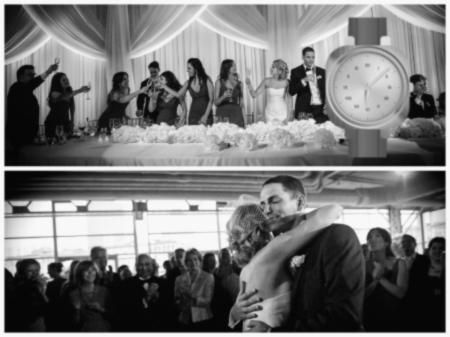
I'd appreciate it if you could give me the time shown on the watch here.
6:08
